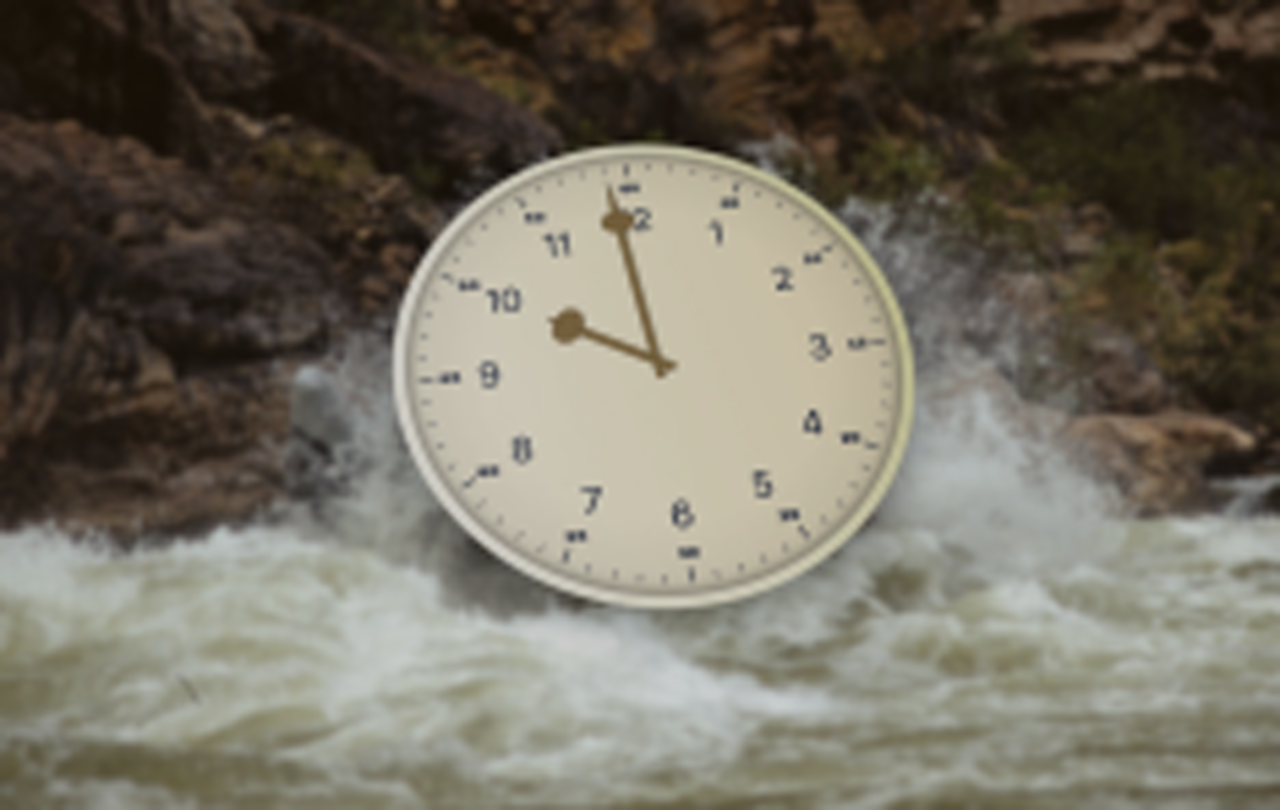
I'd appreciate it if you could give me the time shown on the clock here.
9:59
